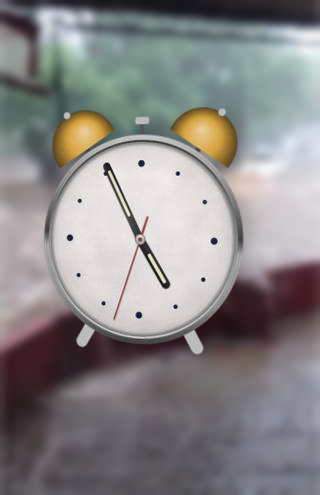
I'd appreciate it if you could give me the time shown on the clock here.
4:55:33
